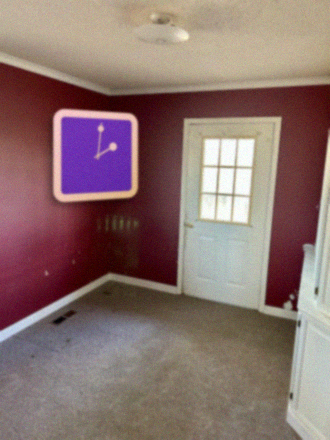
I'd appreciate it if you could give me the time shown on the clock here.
2:01
